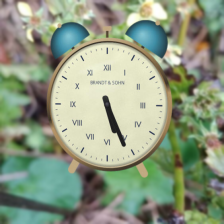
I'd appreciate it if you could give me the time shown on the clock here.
5:26
